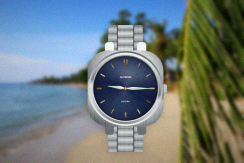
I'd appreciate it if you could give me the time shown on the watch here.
9:15
